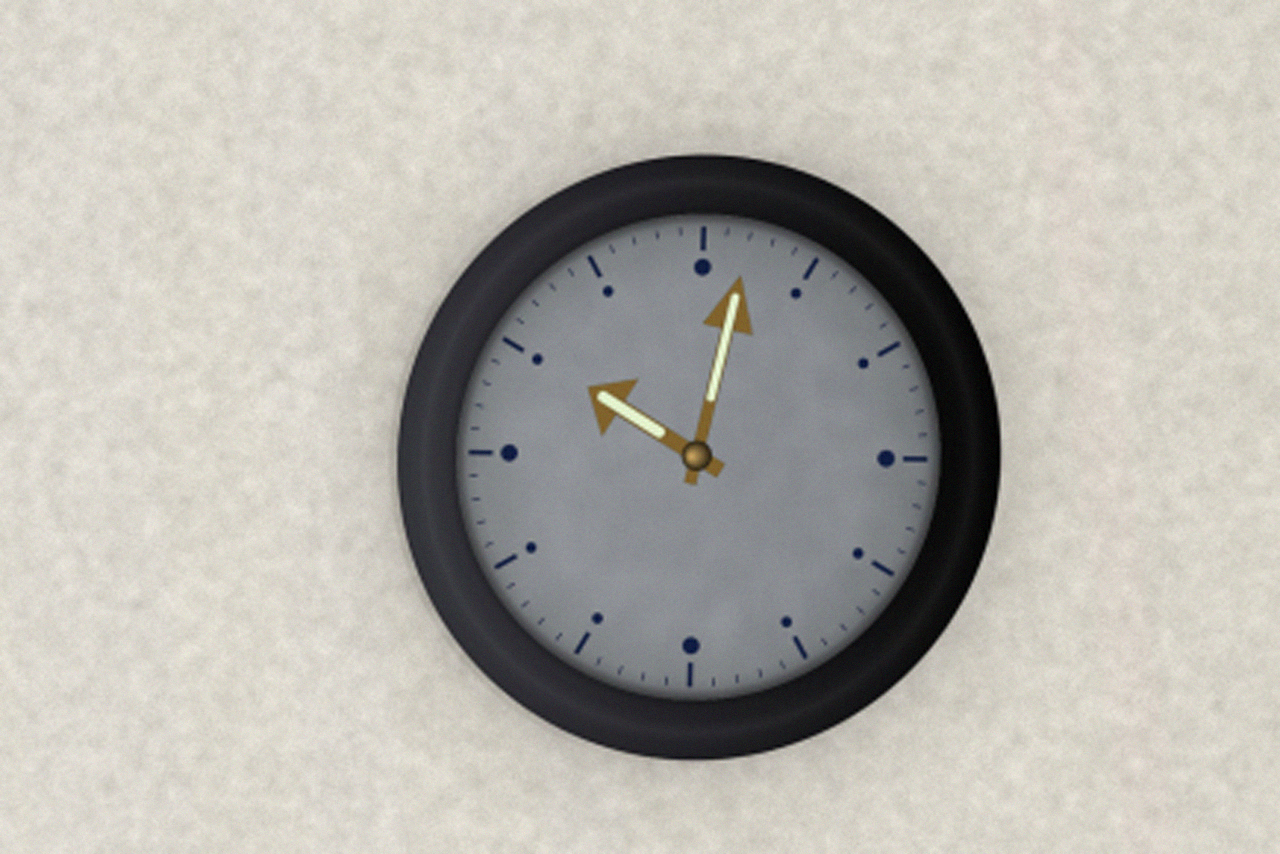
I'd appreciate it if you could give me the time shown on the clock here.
10:02
